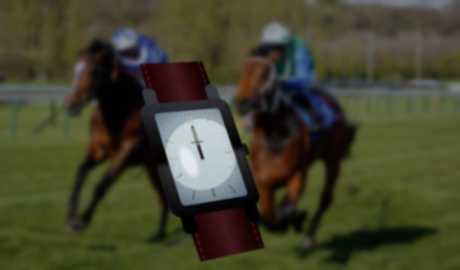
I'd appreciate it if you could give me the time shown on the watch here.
12:00
